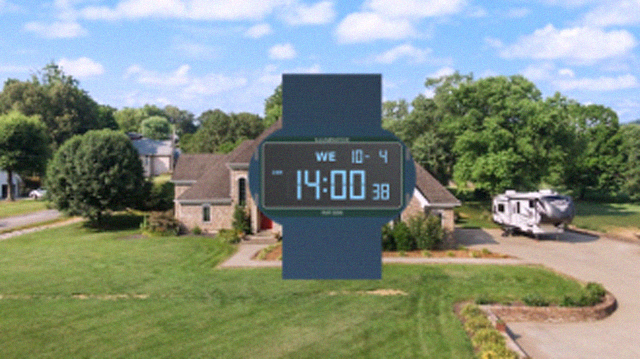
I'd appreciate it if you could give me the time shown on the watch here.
14:00:38
